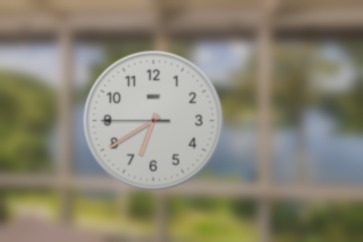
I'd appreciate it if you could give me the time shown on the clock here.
6:39:45
